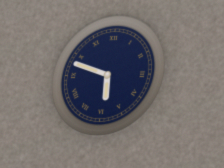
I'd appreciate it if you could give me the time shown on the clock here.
5:48
